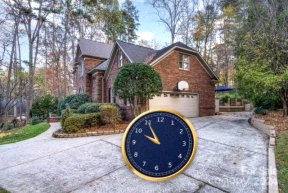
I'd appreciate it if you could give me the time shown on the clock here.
9:55
